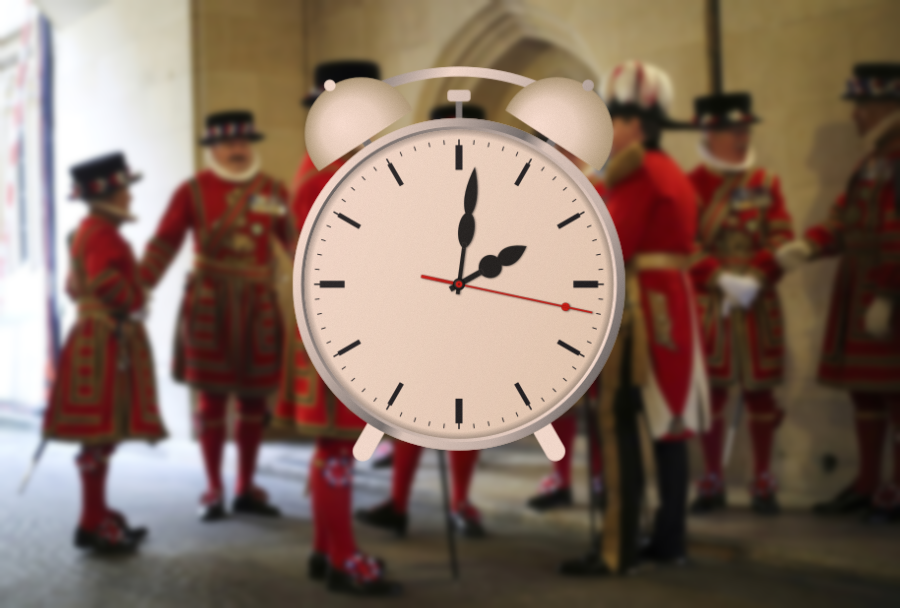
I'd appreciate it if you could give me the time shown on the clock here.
2:01:17
